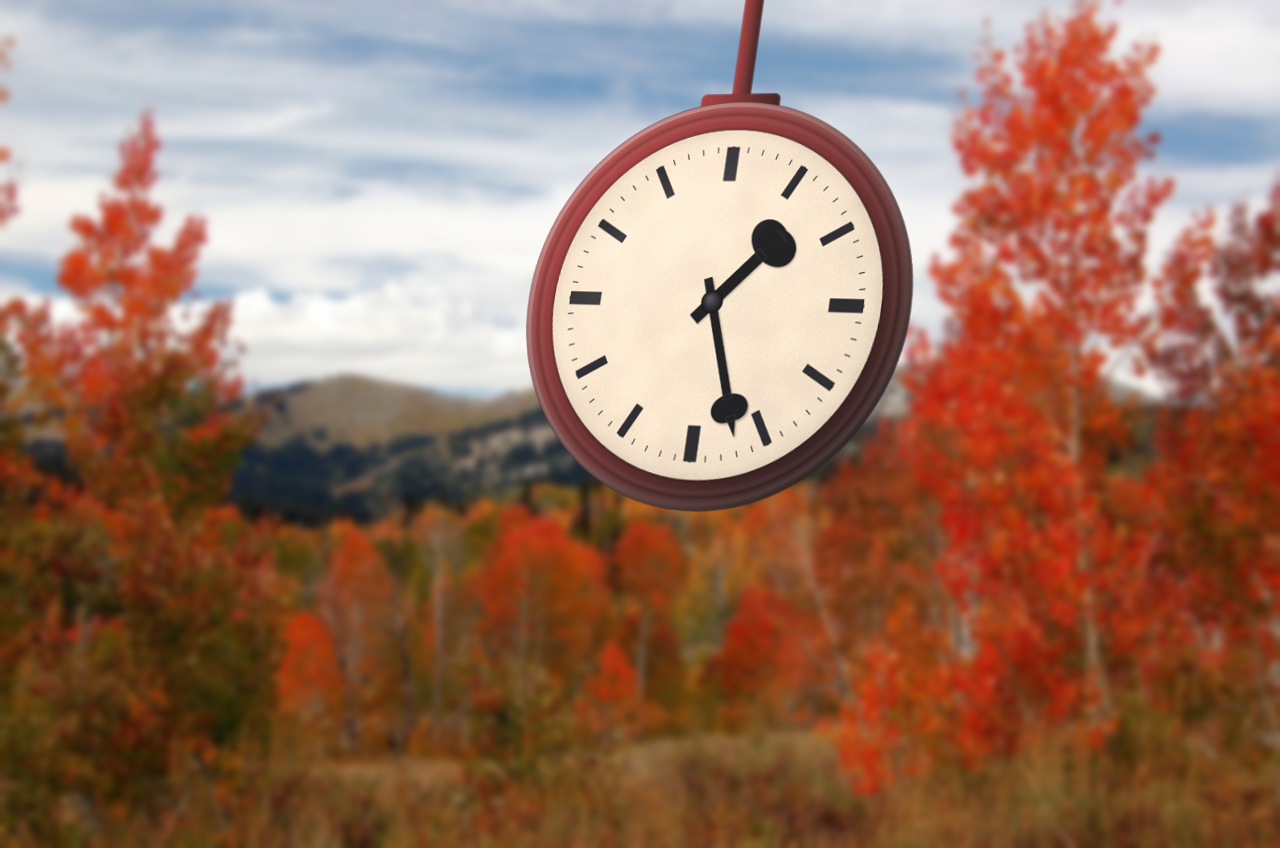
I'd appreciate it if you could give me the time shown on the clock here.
1:27
